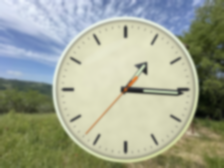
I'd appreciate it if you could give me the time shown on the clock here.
1:15:37
